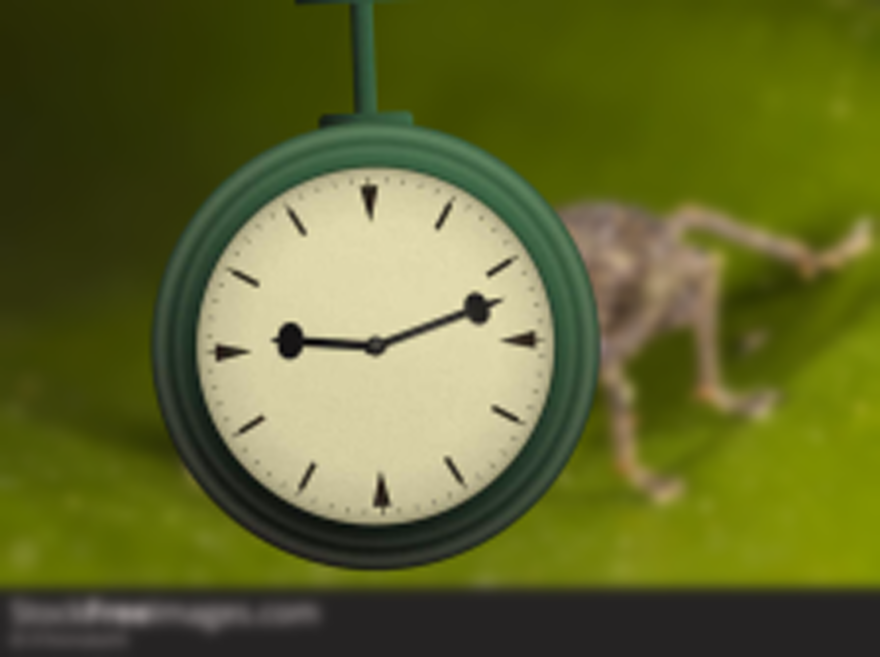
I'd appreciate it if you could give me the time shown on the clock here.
9:12
